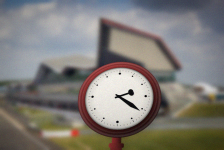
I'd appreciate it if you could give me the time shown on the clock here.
2:21
